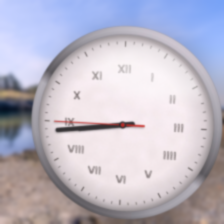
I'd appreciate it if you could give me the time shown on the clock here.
8:43:45
